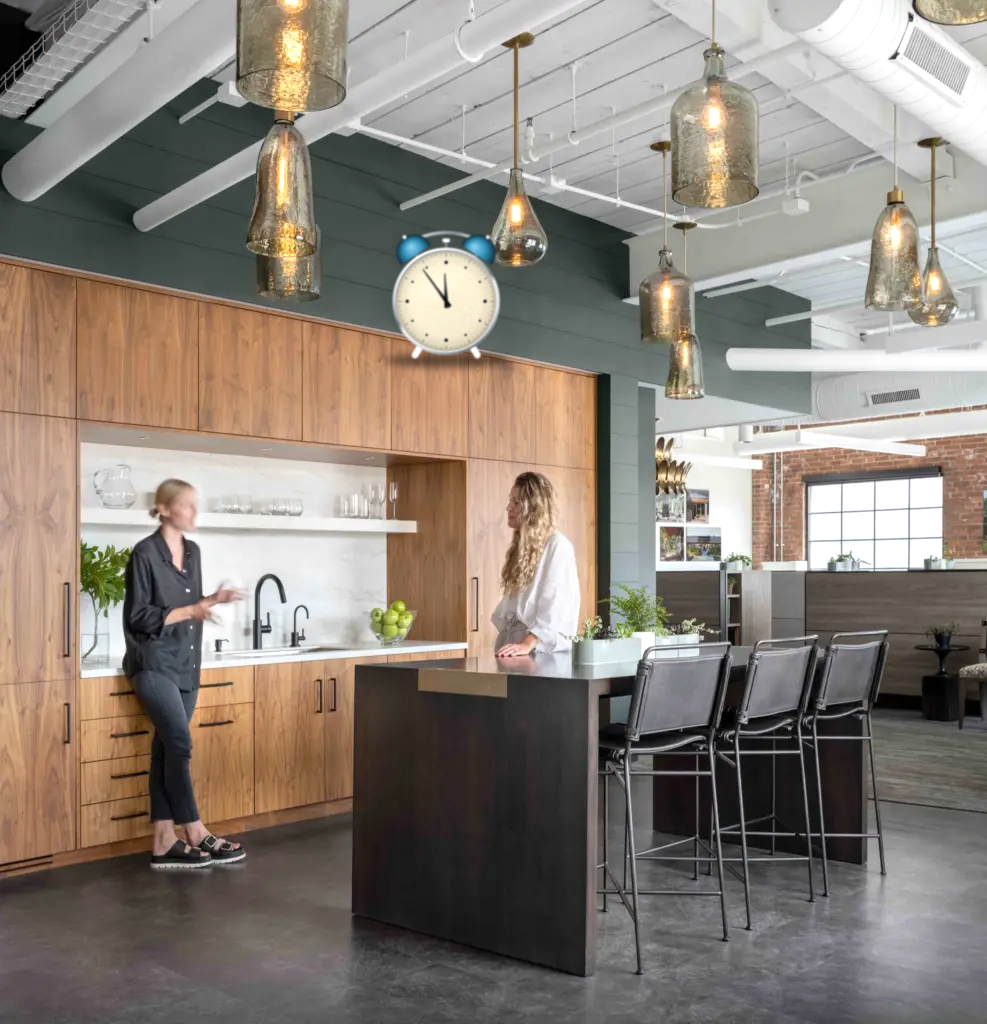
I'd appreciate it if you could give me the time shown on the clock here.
11:54
